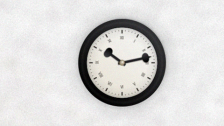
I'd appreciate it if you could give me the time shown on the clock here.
10:13
